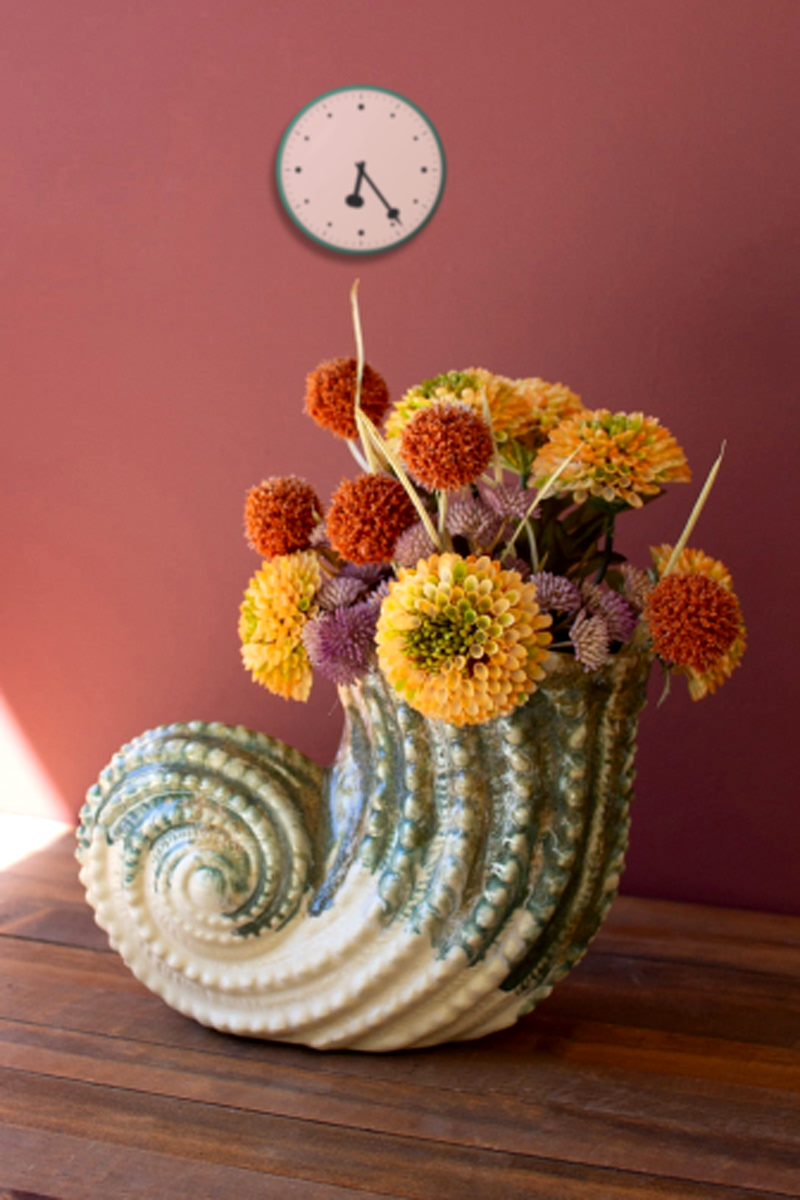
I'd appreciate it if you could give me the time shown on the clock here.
6:24
